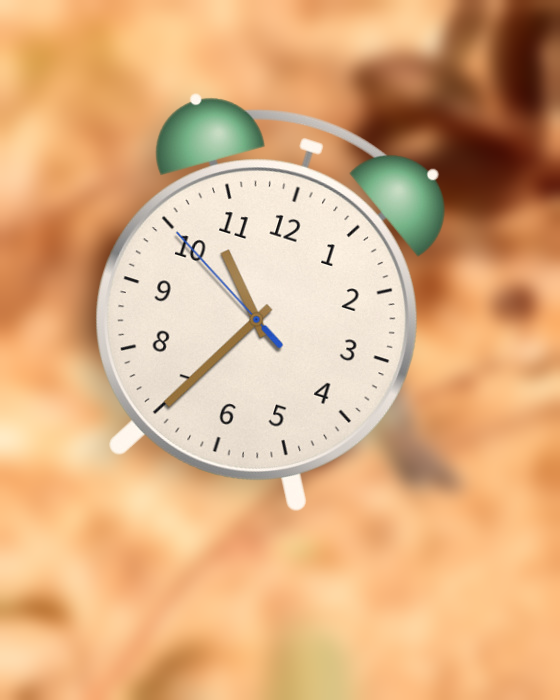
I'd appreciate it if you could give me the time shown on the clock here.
10:34:50
